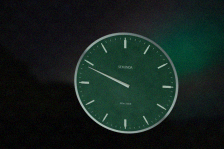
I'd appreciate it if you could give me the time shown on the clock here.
9:49
